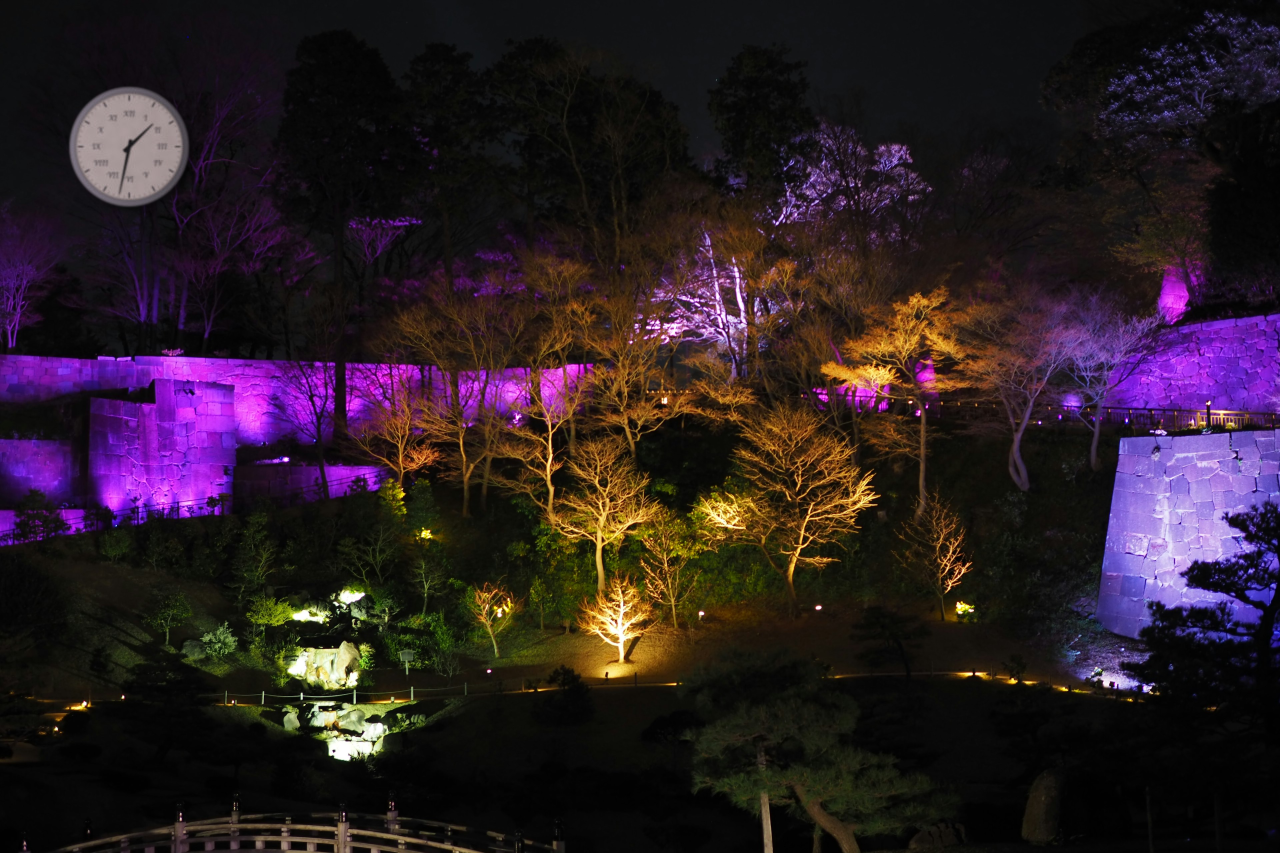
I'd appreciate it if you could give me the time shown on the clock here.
1:32
